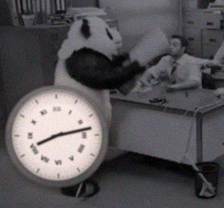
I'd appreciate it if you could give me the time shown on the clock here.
8:13
